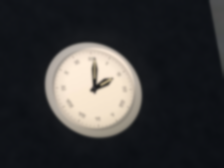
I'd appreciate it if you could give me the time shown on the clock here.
2:01
